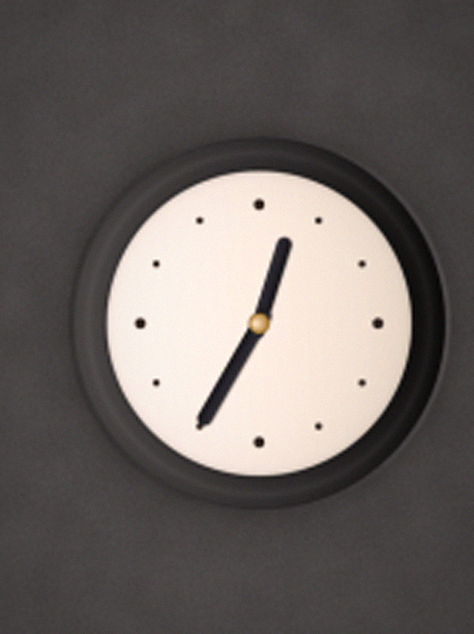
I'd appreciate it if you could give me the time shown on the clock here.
12:35
